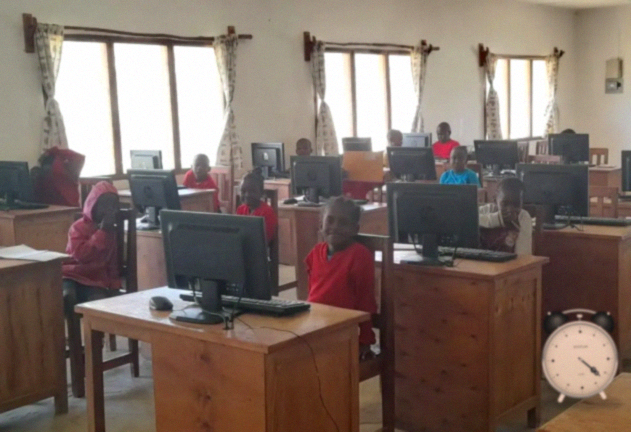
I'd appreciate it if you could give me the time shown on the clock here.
4:22
